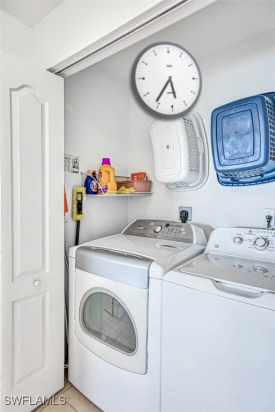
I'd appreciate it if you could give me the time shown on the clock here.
5:36
